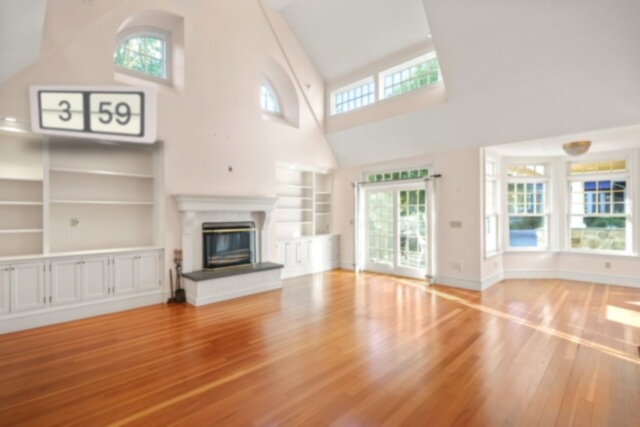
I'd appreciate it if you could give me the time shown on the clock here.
3:59
